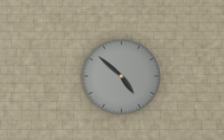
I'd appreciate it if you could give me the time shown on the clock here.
4:52
